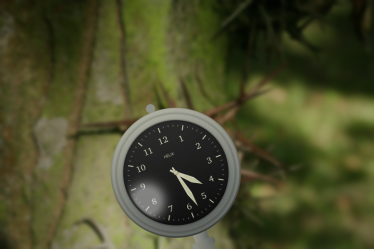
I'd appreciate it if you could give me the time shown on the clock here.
4:28
